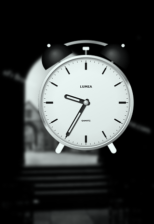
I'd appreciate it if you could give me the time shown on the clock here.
9:35
